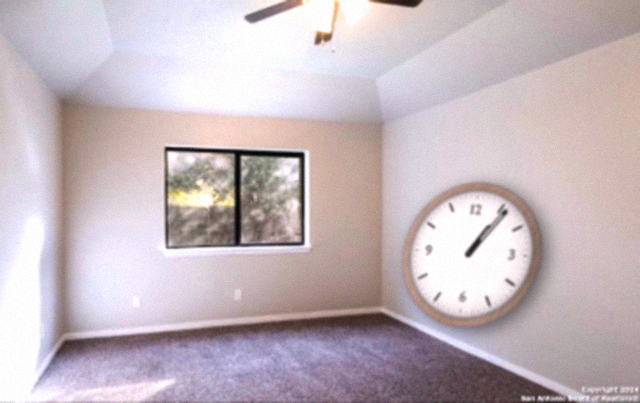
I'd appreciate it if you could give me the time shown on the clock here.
1:06
